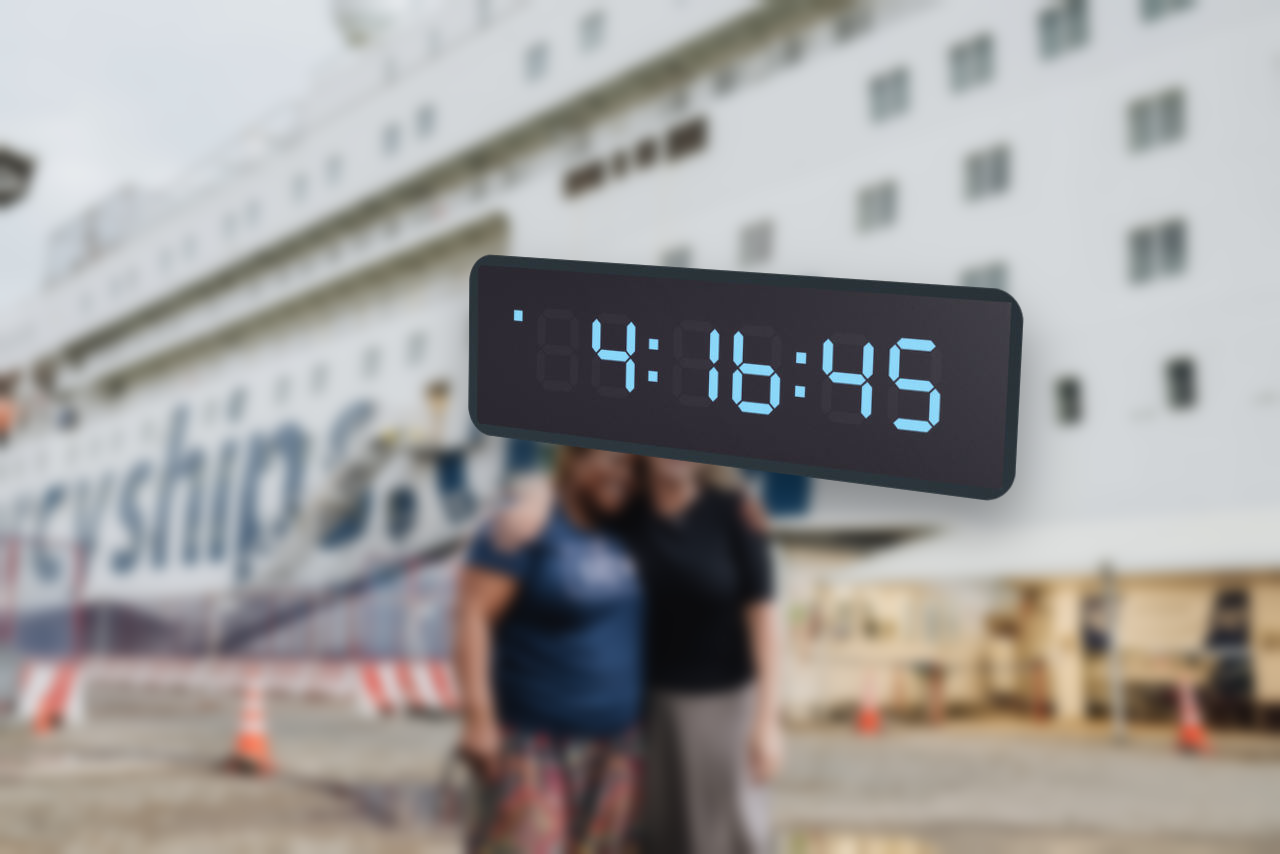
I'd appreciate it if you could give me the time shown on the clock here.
4:16:45
